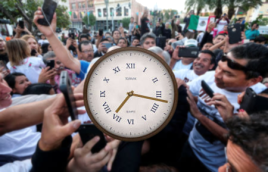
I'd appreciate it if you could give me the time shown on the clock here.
7:17
